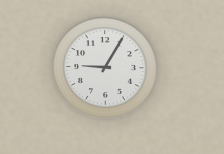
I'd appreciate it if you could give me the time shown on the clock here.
9:05
